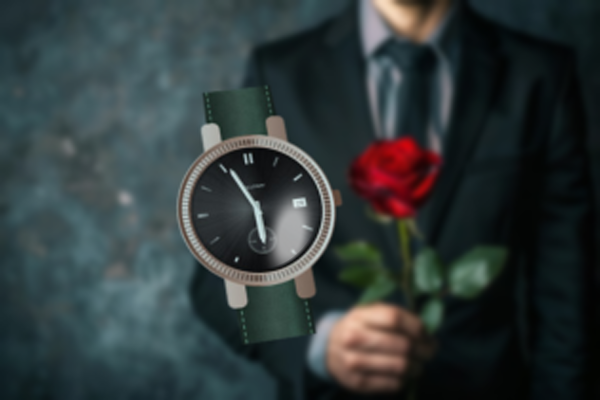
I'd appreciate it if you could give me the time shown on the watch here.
5:56
